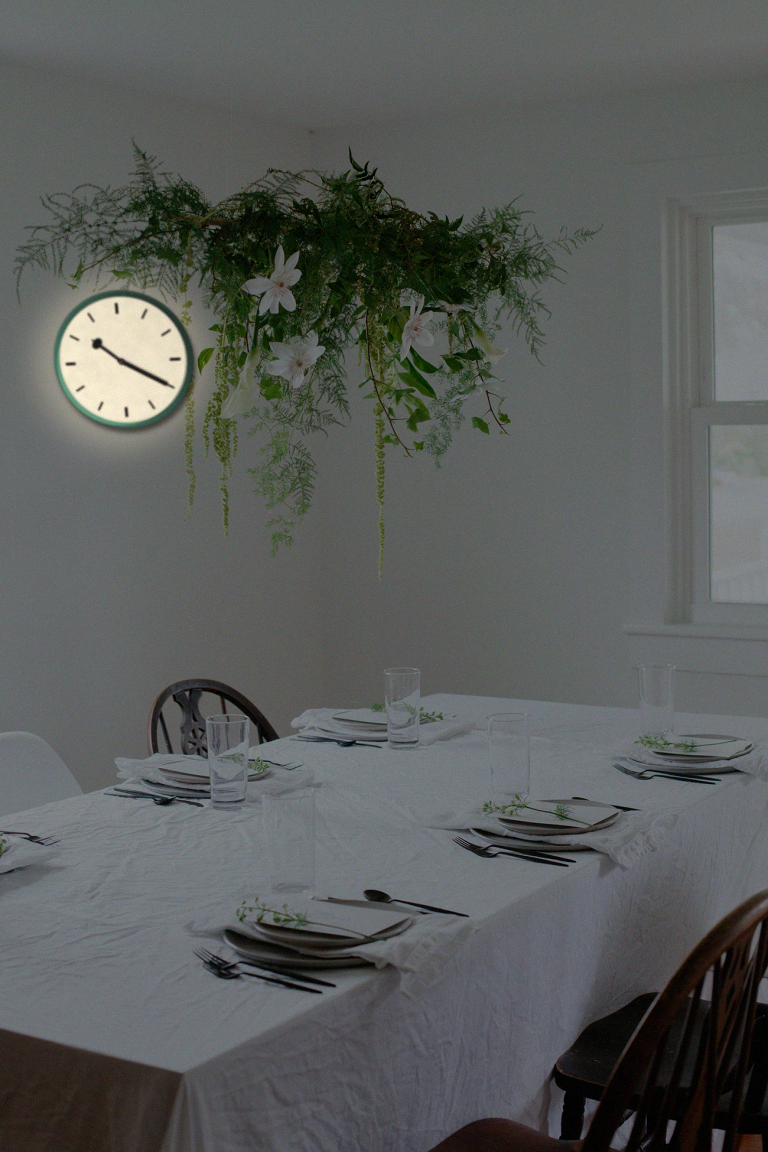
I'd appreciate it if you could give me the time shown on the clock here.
10:20
